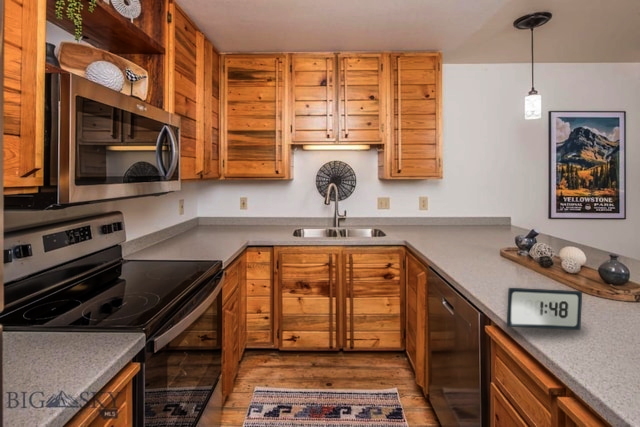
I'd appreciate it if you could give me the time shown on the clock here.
1:48
